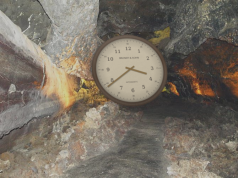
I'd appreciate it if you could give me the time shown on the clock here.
3:39
